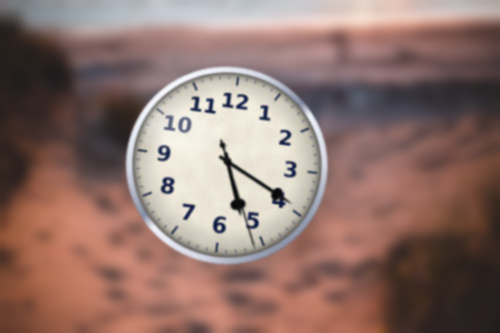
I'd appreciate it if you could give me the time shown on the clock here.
5:19:26
